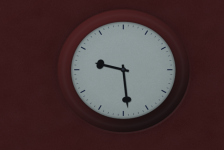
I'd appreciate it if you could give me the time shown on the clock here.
9:29
